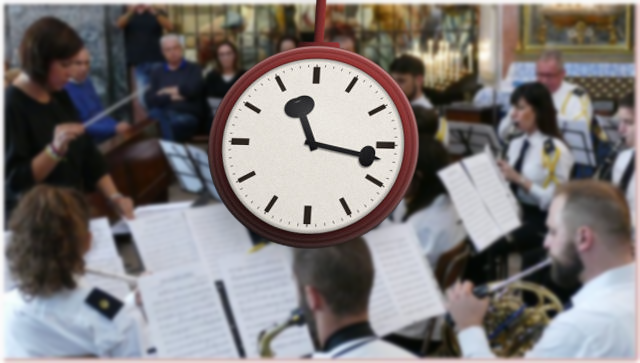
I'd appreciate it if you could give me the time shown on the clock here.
11:17
